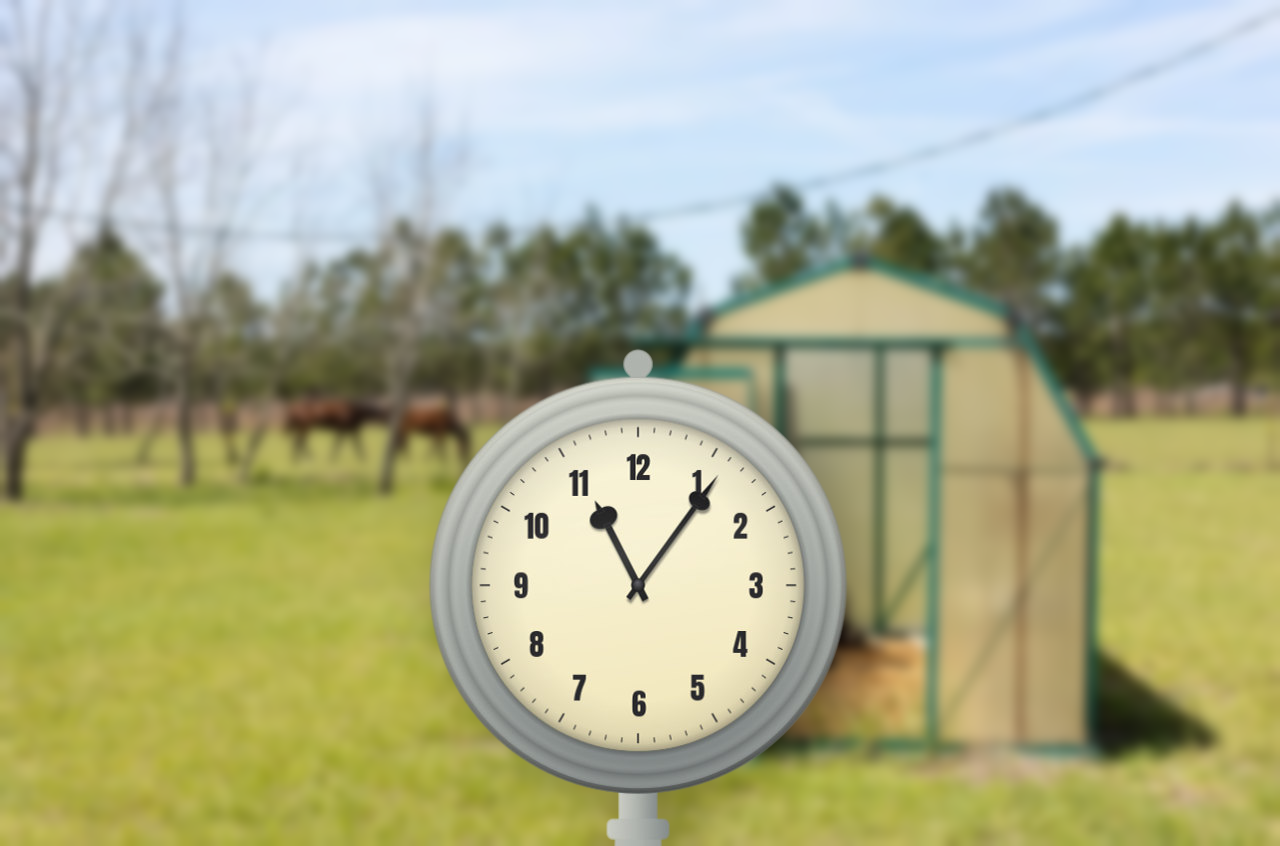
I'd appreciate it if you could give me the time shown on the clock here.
11:06
